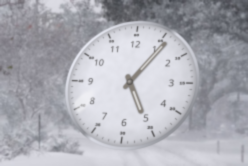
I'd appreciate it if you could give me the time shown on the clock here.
5:06
